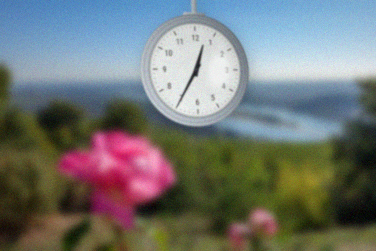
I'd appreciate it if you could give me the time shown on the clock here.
12:35
